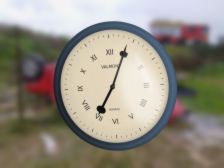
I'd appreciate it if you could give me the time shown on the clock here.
7:04
